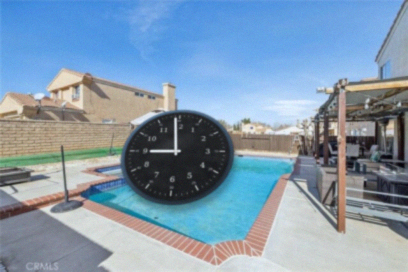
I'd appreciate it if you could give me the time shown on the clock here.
8:59
